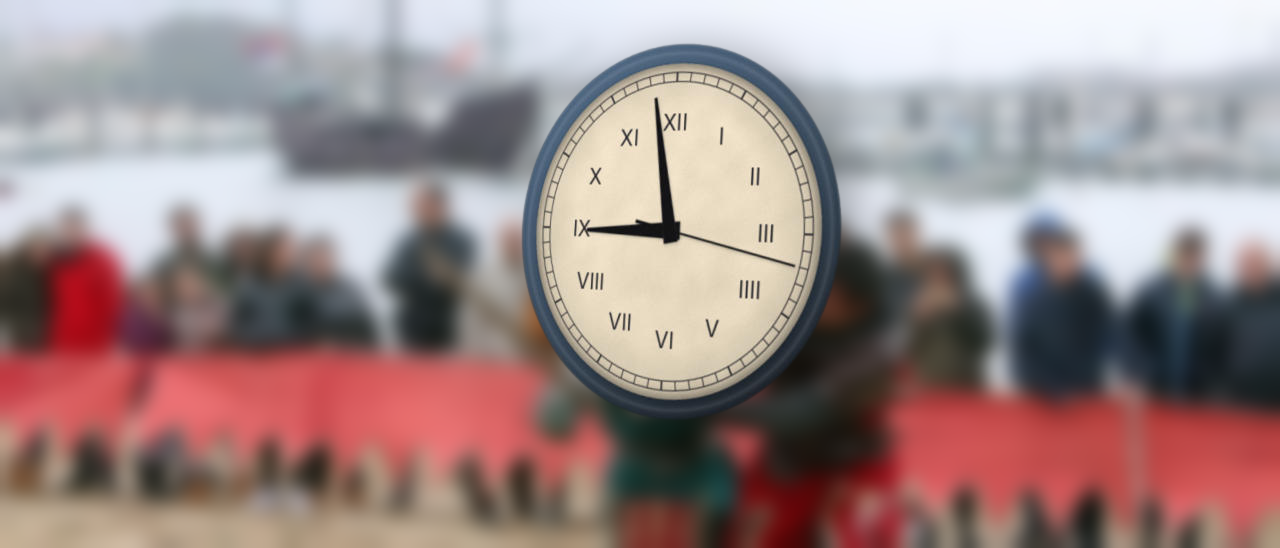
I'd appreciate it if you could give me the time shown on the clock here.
8:58:17
